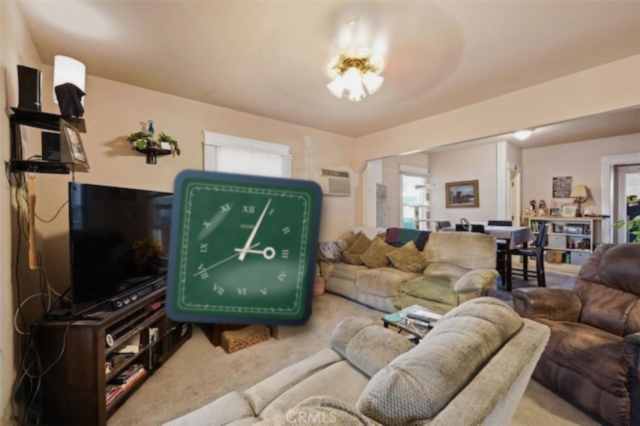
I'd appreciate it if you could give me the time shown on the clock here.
3:03:40
